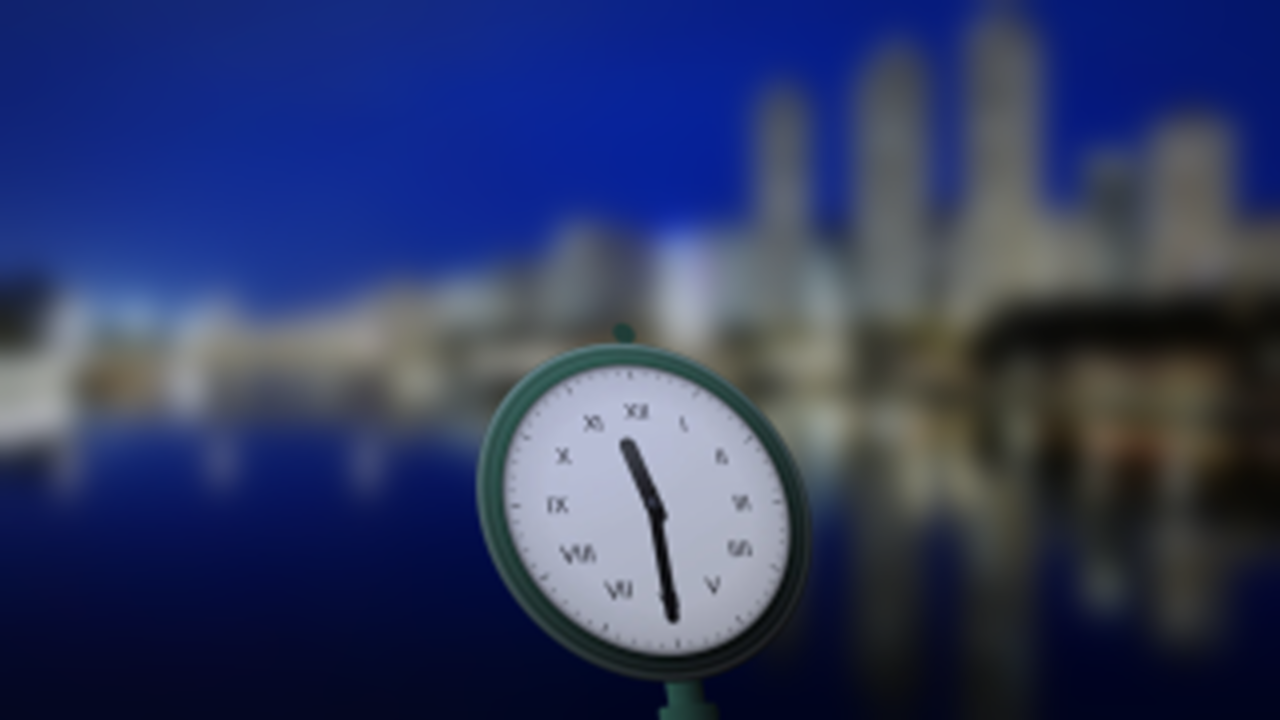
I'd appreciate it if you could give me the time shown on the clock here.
11:30
